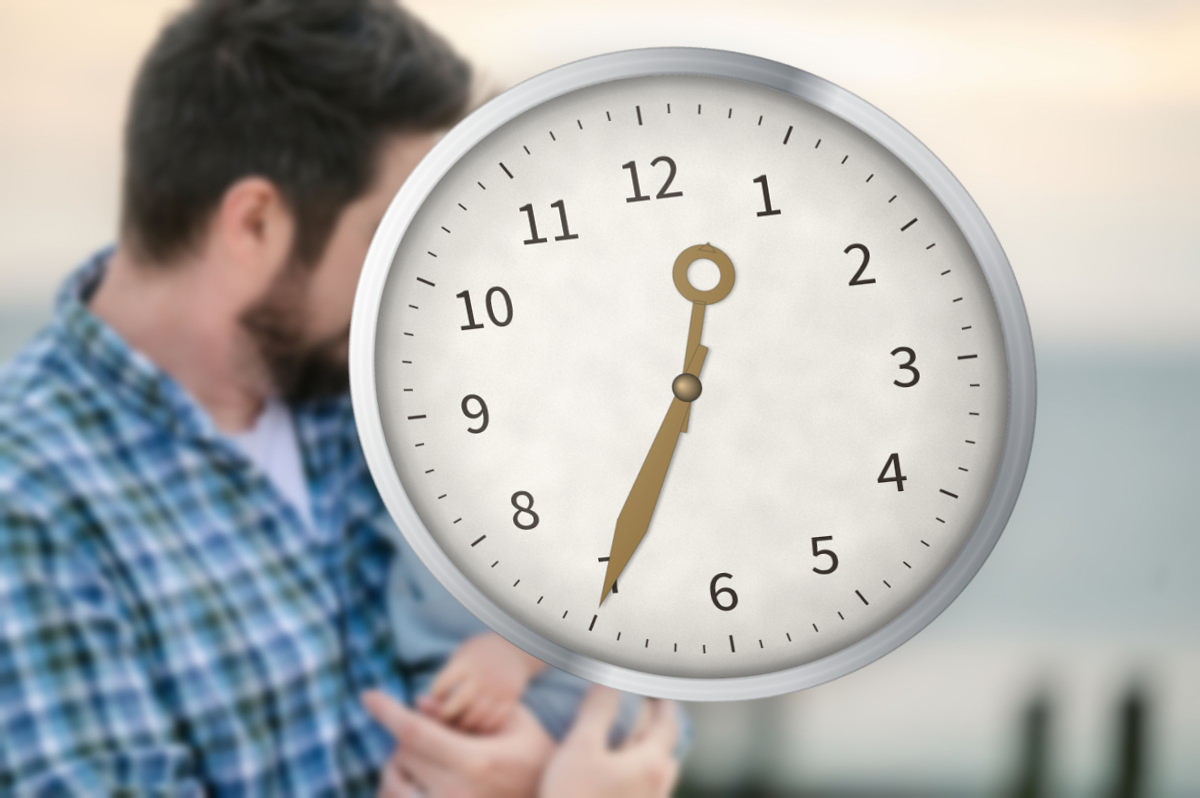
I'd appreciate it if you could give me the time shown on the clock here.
12:35
